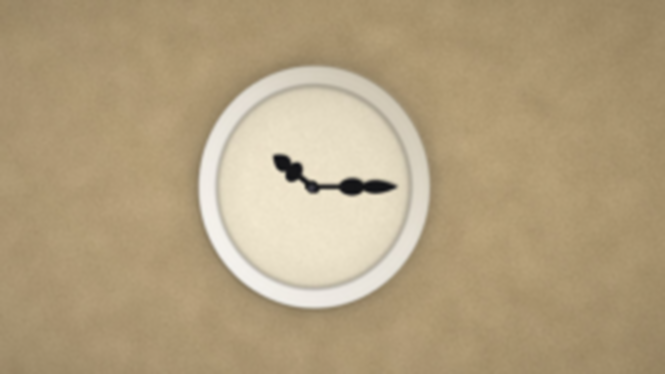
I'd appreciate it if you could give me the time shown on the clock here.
10:15
